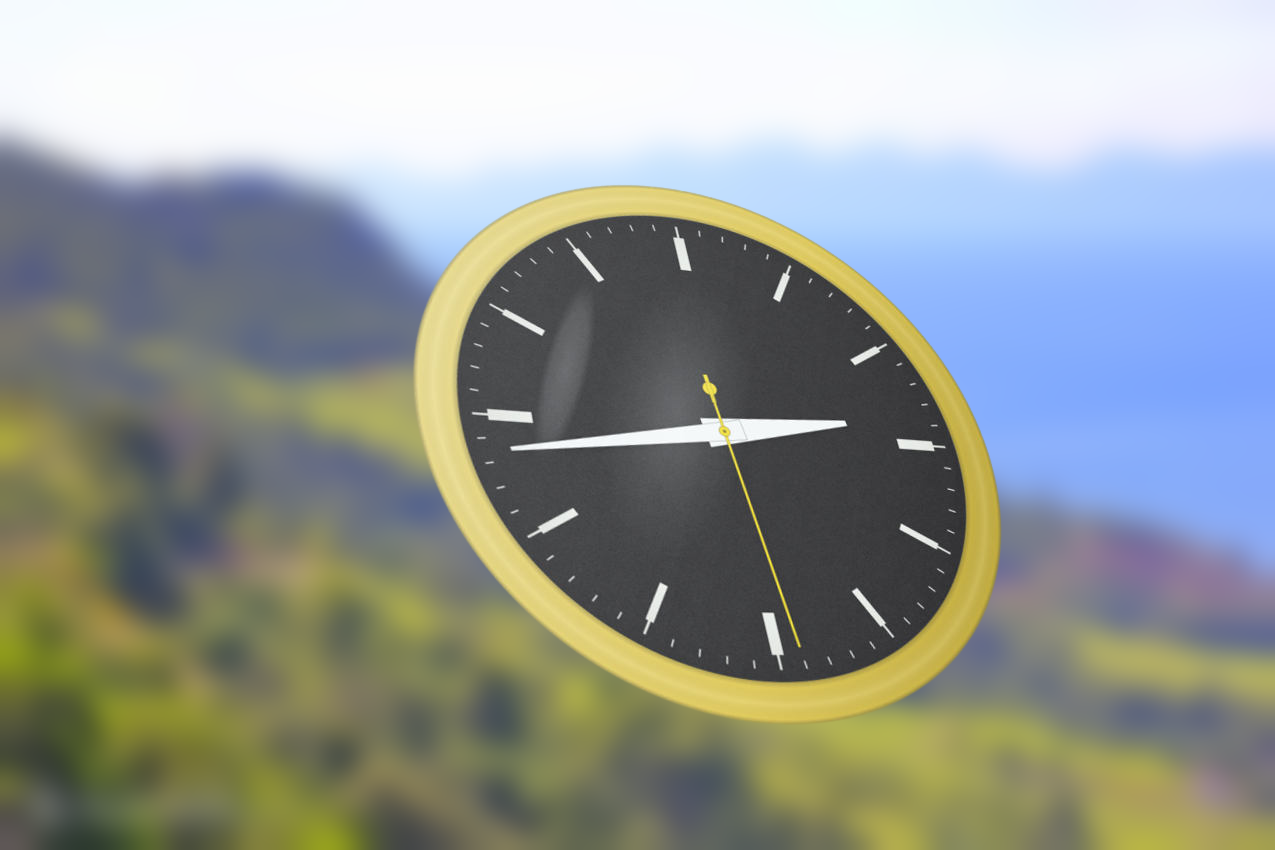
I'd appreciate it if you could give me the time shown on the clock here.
2:43:29
